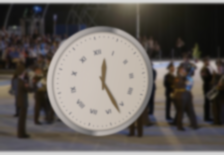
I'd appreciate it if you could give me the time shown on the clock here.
12:27
